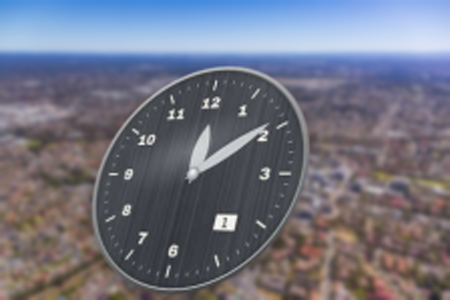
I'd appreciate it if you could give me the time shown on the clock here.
12:09
